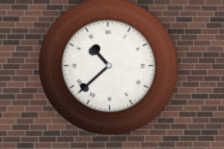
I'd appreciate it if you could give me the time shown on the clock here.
10:38
